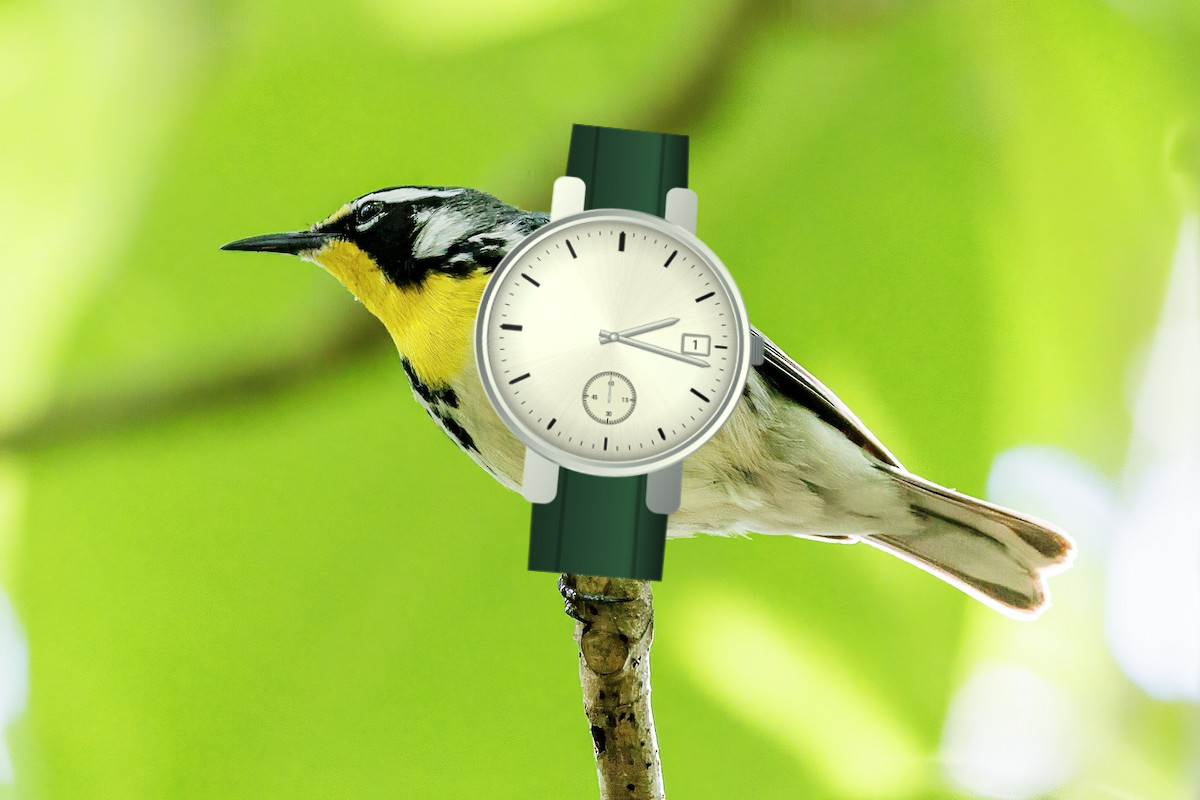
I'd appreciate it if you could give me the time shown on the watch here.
2:17
